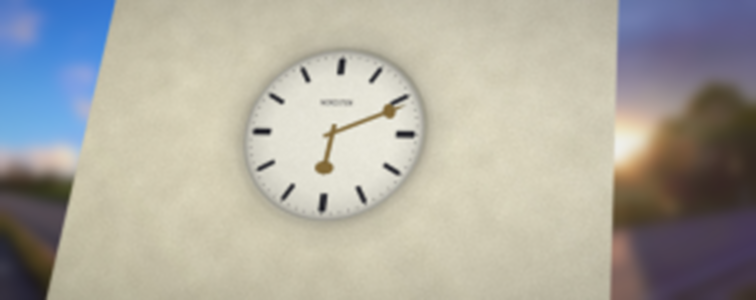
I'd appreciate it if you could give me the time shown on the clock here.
6:11
